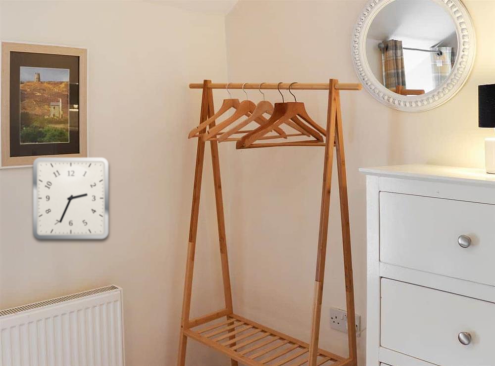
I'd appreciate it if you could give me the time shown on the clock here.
2:34
